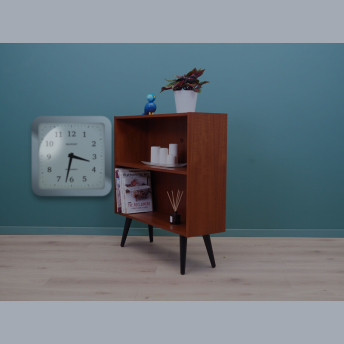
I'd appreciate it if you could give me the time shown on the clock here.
3:32
